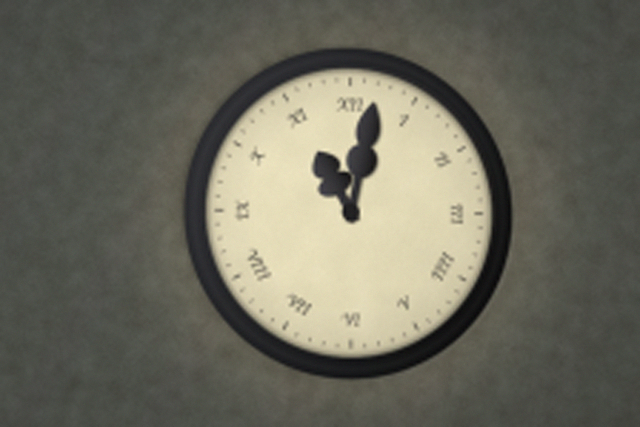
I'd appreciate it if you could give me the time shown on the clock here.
11:02
